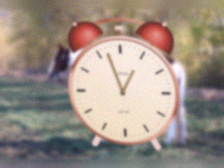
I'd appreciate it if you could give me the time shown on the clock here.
12:57
